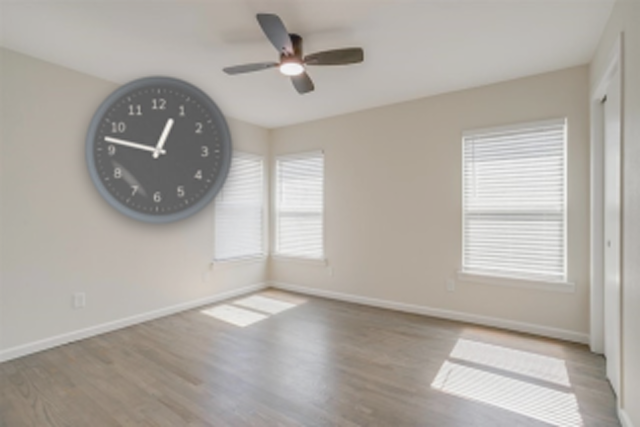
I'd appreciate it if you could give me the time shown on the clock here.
12:47
